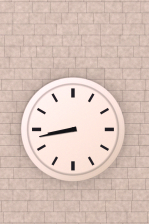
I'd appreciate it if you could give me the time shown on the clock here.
8:43
